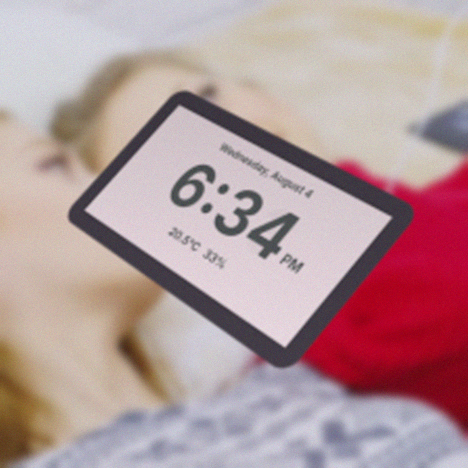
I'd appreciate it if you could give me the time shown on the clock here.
6:34
